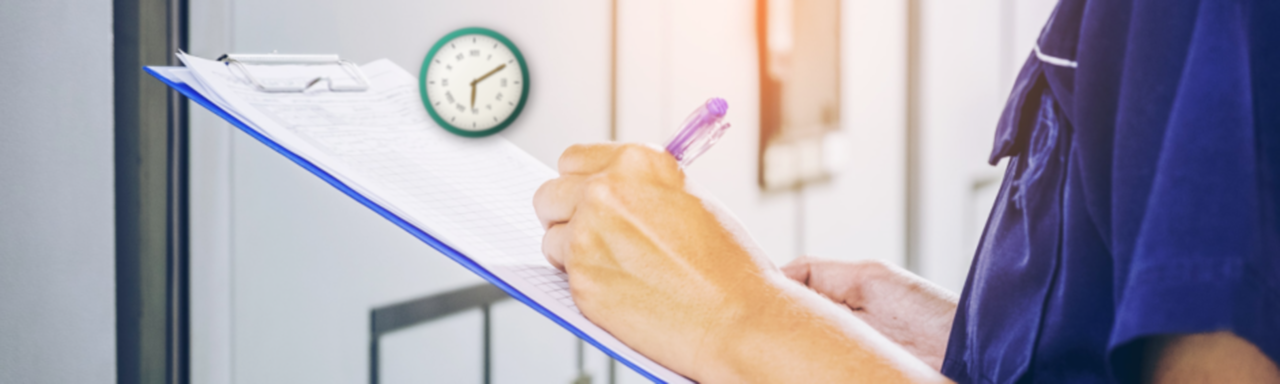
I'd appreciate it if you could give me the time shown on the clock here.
6:10
